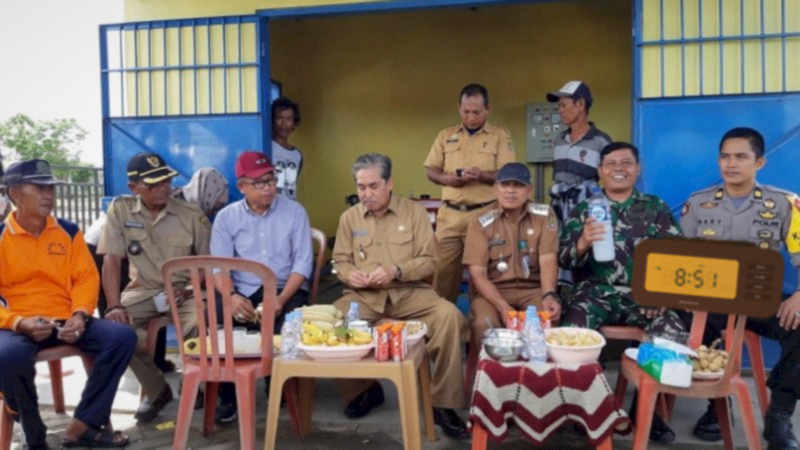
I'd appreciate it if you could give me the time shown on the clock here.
8:51
